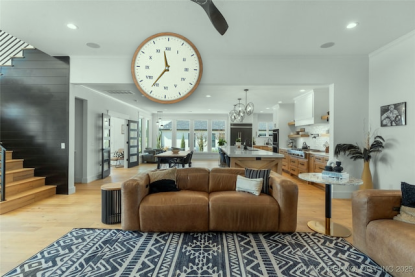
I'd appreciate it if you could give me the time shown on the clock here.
11:36
